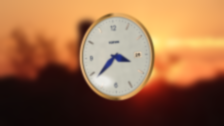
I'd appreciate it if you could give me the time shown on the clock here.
3:38
